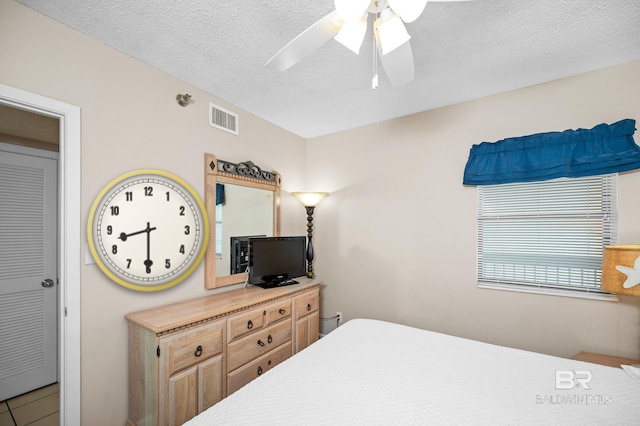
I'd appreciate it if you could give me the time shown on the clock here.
8:30
